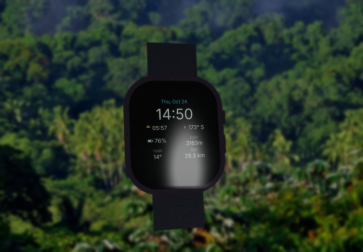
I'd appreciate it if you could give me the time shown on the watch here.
14:50
